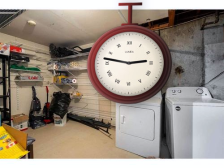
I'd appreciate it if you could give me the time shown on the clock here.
2:47
